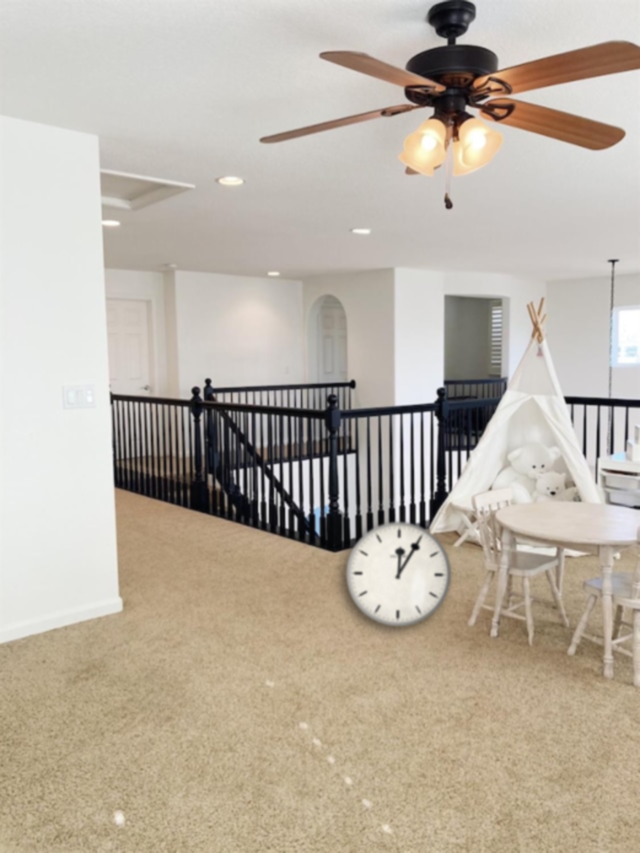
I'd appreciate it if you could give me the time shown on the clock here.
12:05
